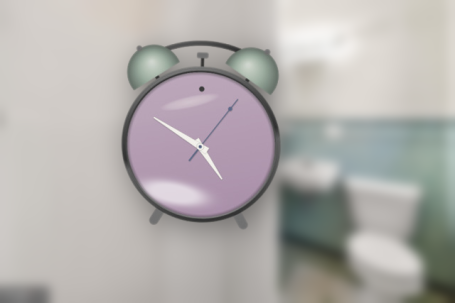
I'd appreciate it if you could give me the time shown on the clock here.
4:50:06
